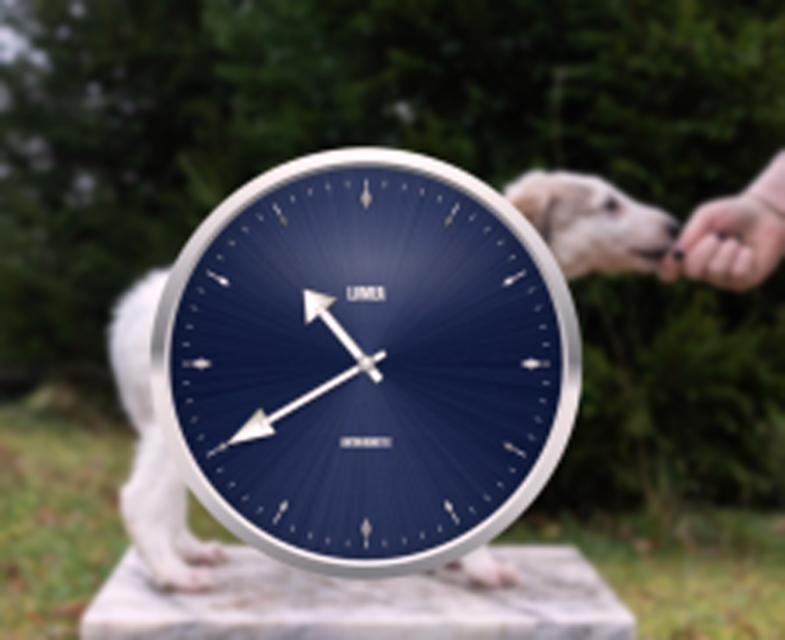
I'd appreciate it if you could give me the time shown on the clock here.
10:40
